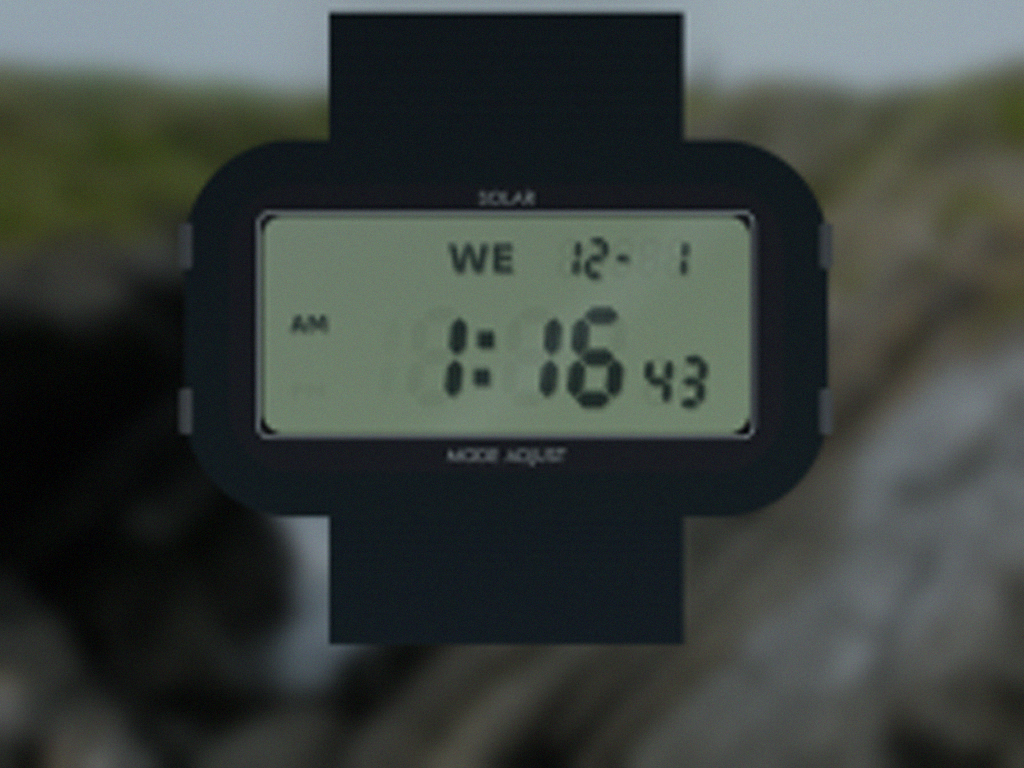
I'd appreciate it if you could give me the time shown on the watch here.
1:16:43
